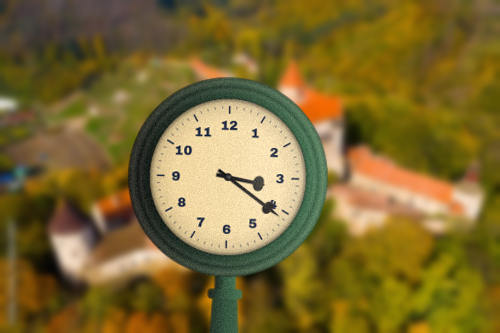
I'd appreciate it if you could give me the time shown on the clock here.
3:21
